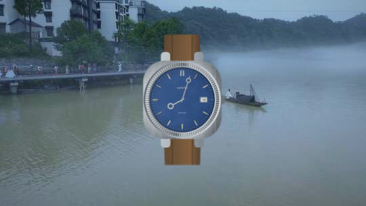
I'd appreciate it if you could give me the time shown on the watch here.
8:03
